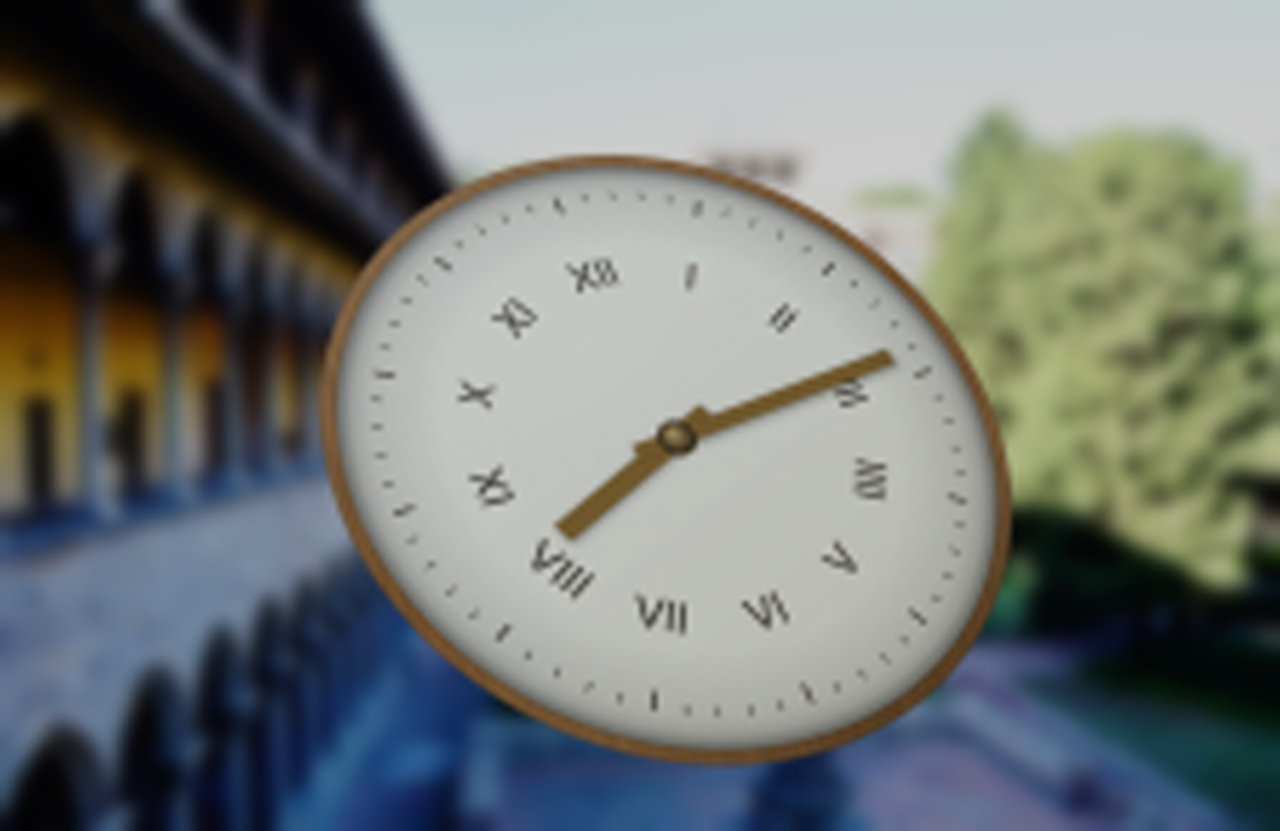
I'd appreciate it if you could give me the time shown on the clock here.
8:14
